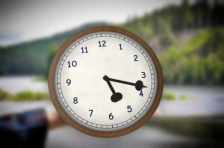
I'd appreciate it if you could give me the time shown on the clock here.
5:18
